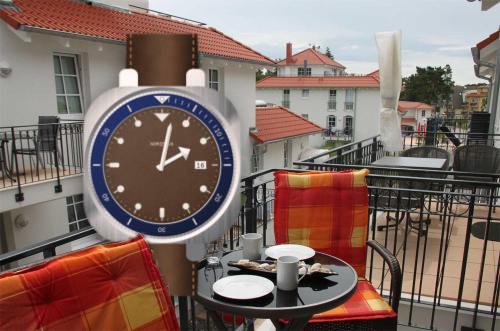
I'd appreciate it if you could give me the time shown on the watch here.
2:02
